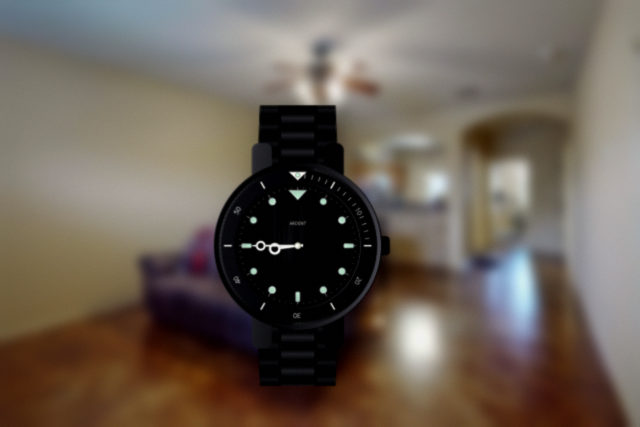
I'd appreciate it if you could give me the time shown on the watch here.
8:45
